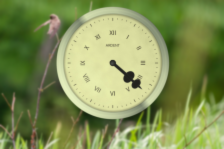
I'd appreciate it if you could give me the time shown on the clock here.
4:22
